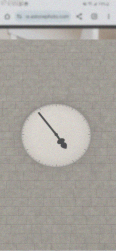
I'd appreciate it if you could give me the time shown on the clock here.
4:54
